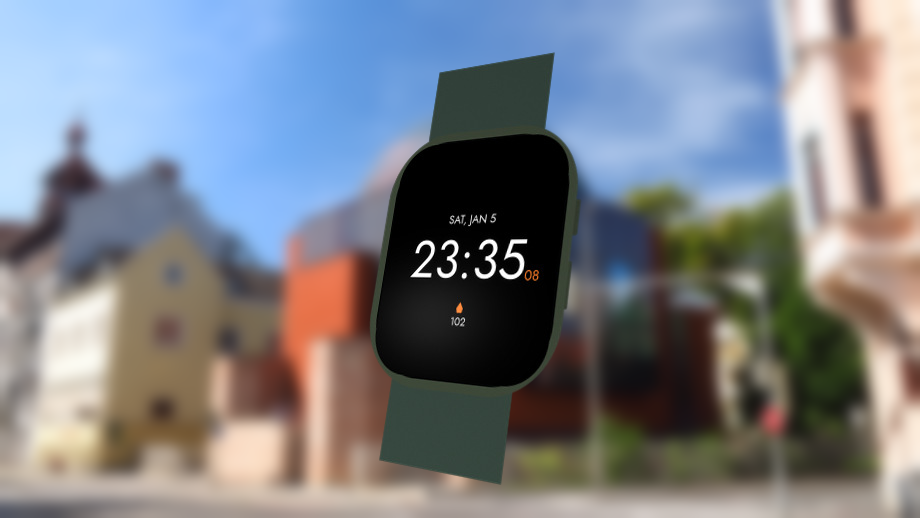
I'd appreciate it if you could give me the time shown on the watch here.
23:35:08
